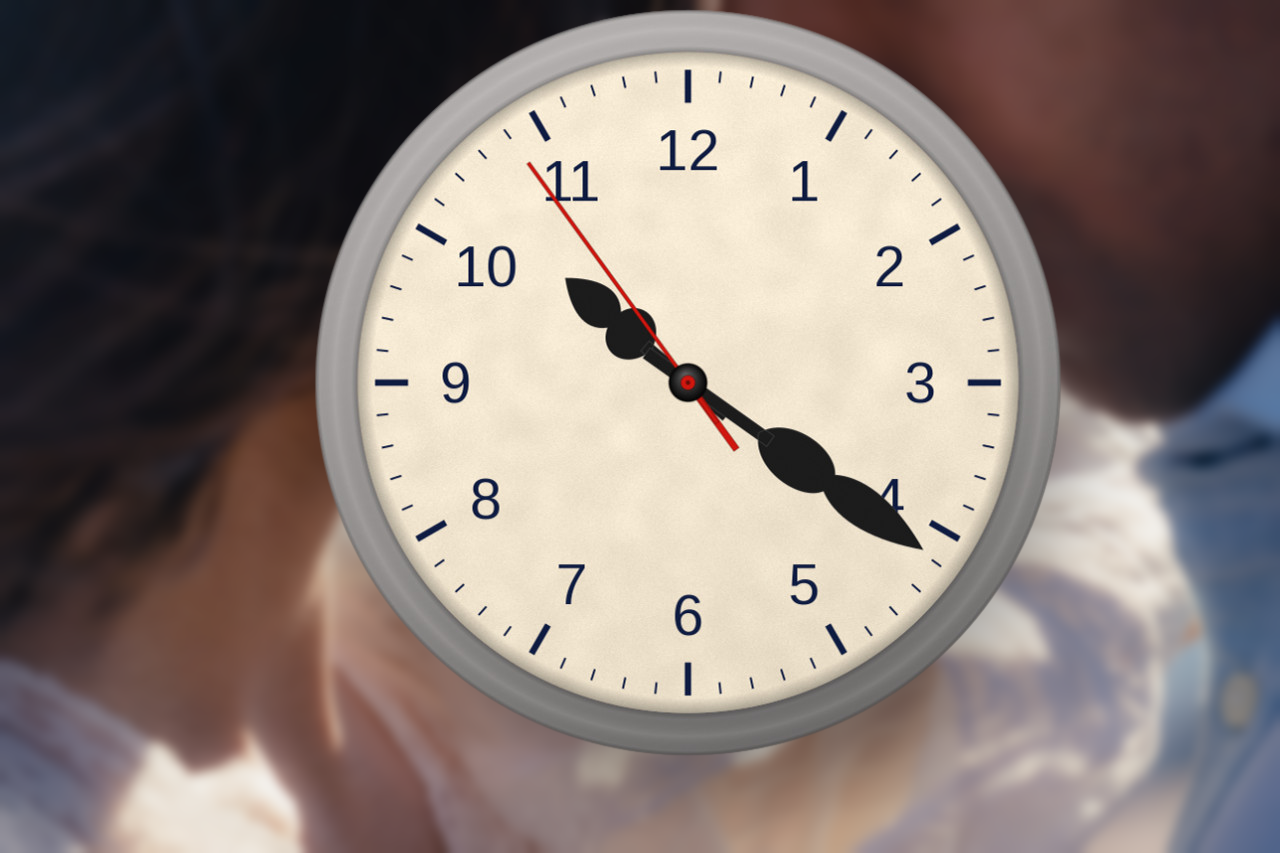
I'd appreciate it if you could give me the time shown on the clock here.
10:20:54
